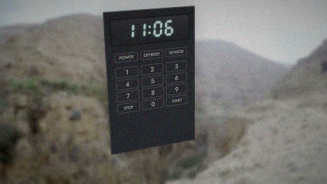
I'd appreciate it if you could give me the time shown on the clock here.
11:06
